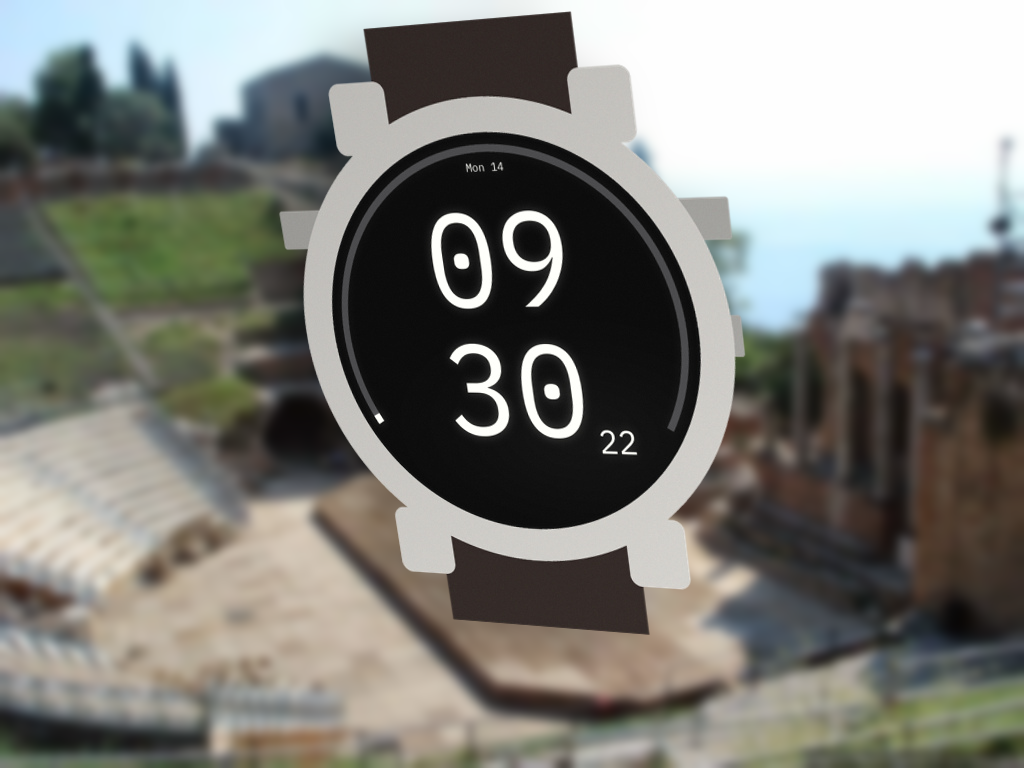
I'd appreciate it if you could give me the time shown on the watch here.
9:30:22
